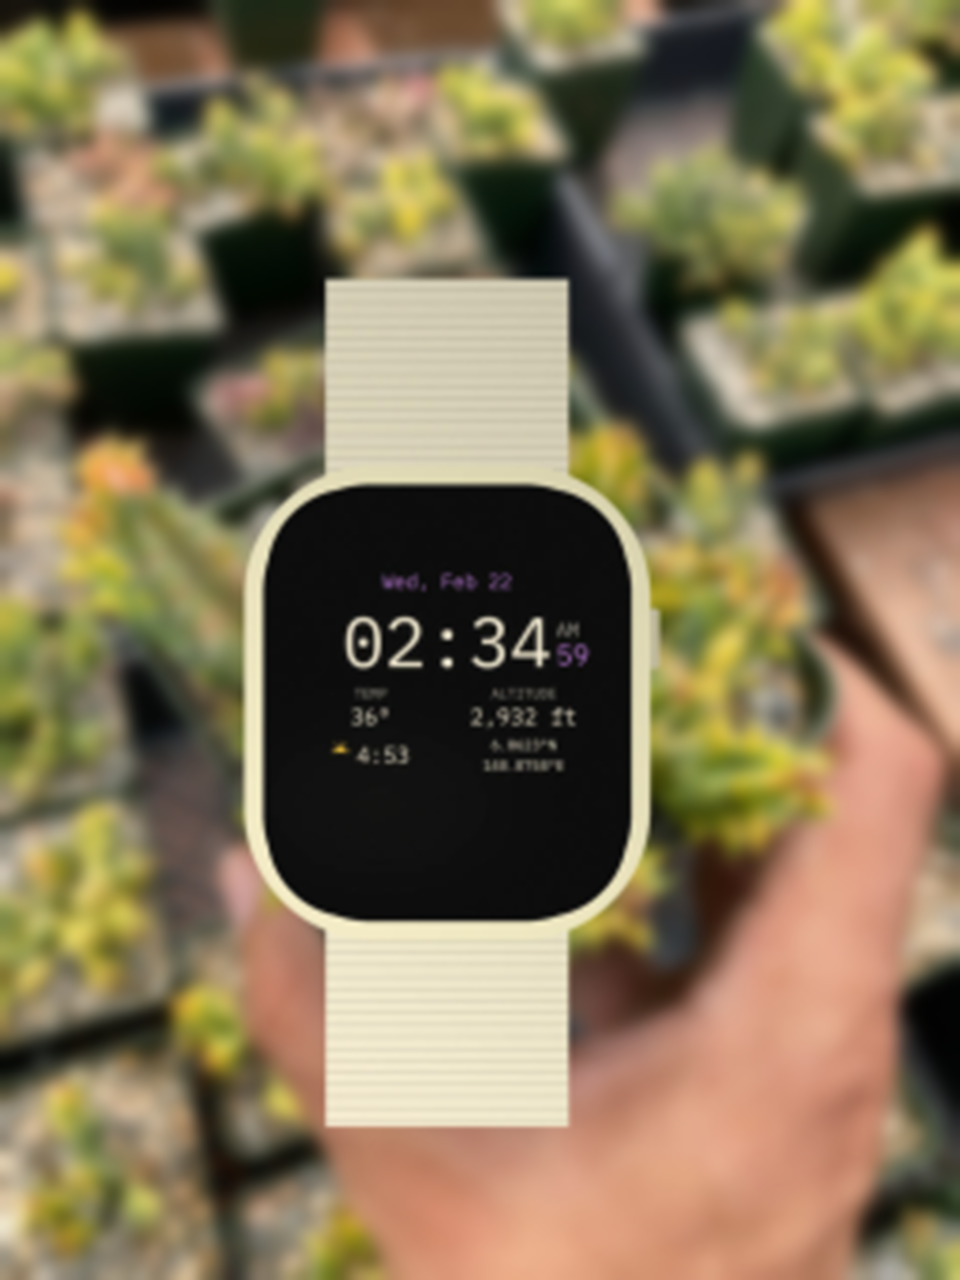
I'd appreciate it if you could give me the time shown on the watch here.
2:34
